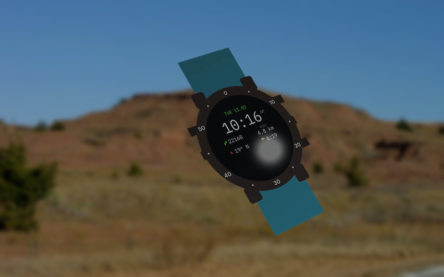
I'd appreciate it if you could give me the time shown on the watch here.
10:16
